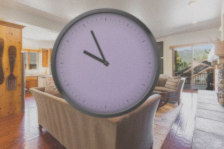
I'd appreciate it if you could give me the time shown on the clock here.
9:56
